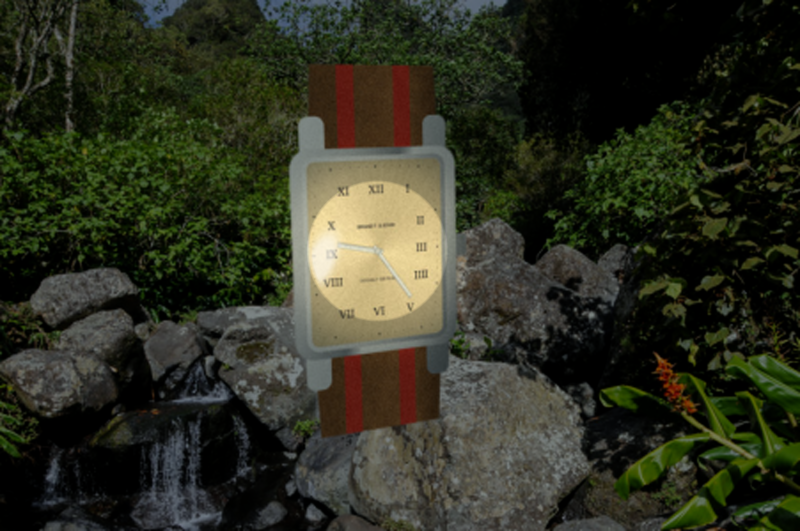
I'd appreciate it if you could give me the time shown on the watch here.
9:24
